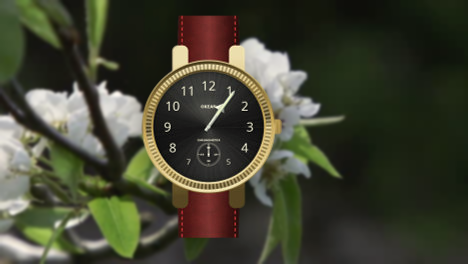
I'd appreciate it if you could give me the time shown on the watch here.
1:06
